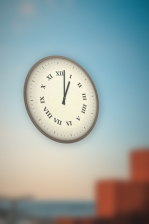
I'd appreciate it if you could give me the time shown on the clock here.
1:02
